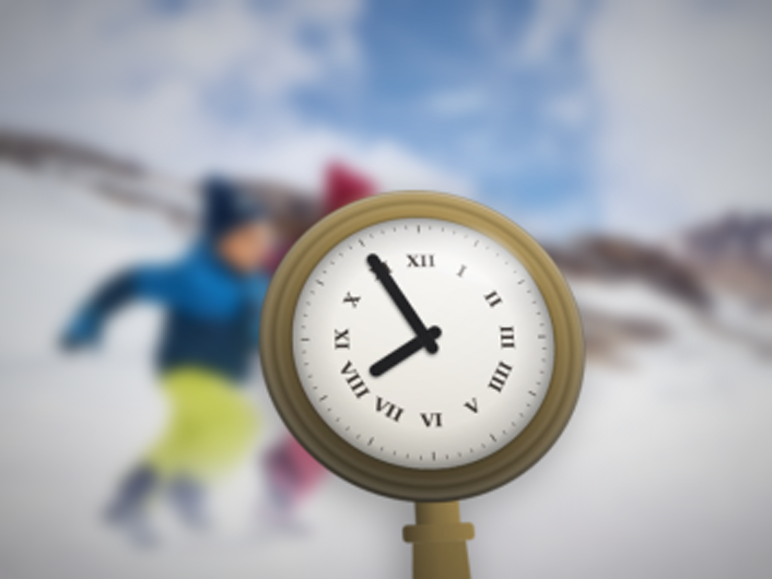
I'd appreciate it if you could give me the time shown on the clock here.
7:55
